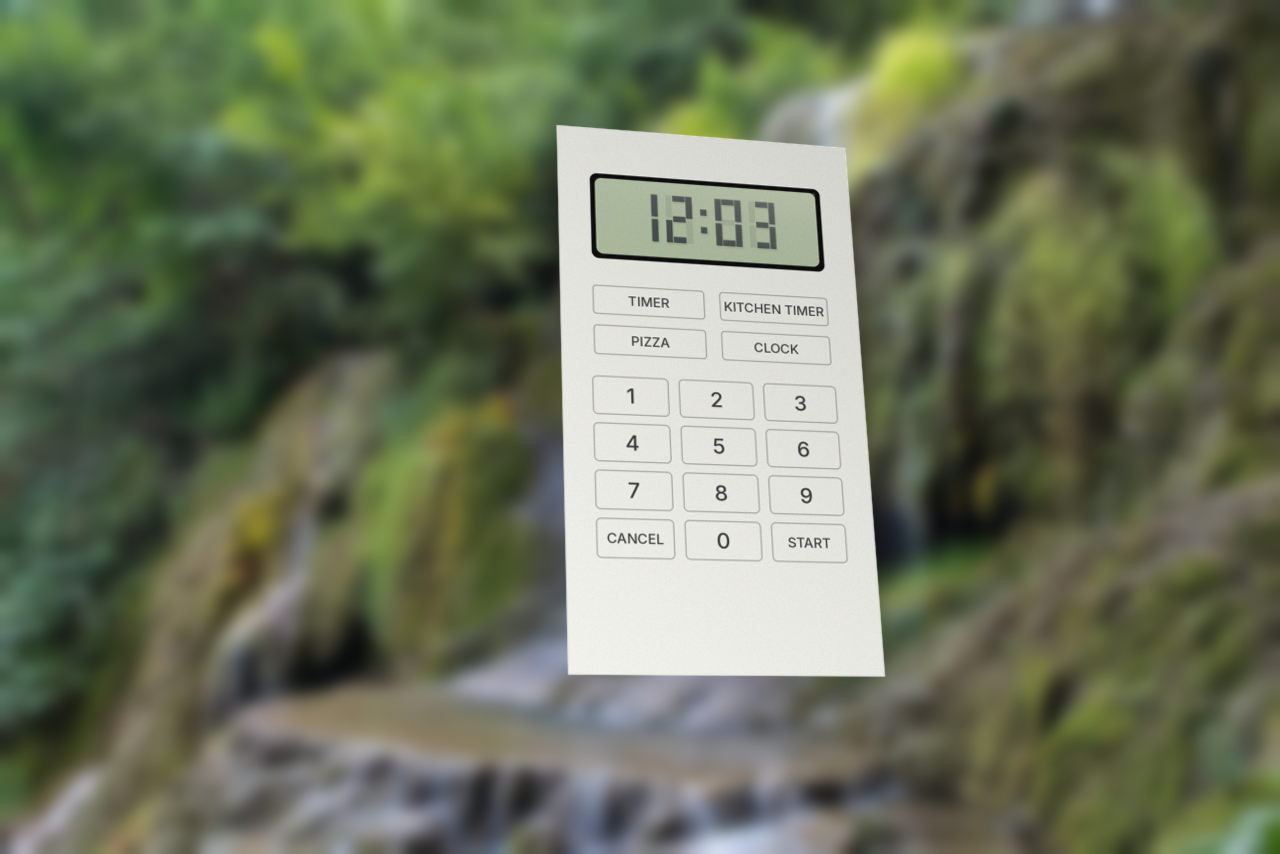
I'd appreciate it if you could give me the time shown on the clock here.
12:03
